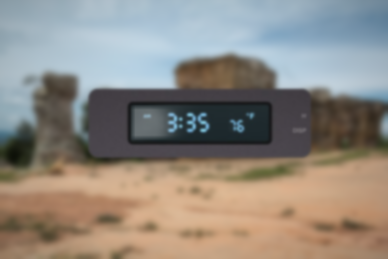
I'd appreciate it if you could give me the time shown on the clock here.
3:35
